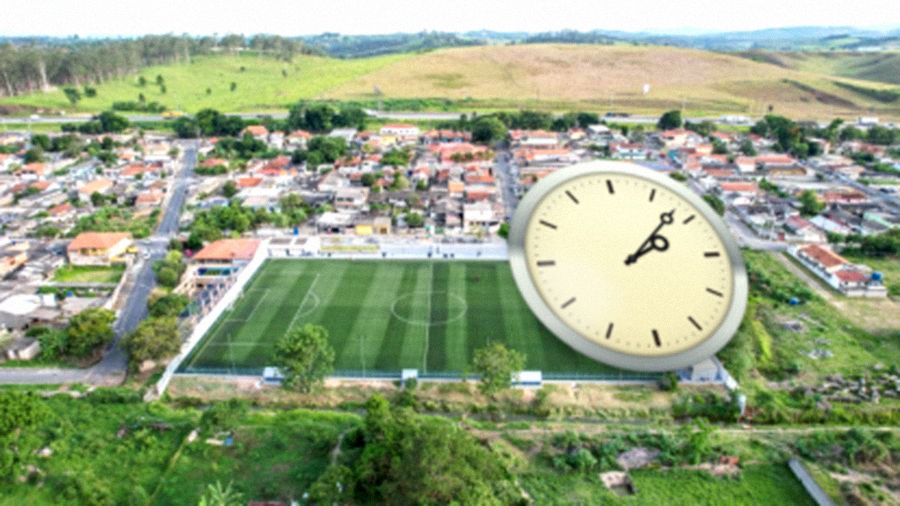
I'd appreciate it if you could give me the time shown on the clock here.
2:08
